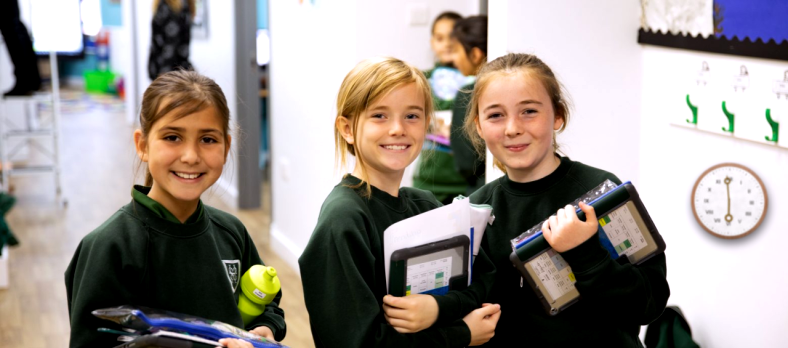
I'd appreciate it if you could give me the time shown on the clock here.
5:59
